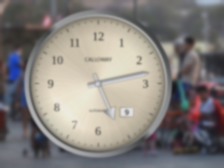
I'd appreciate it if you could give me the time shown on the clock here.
5:13
